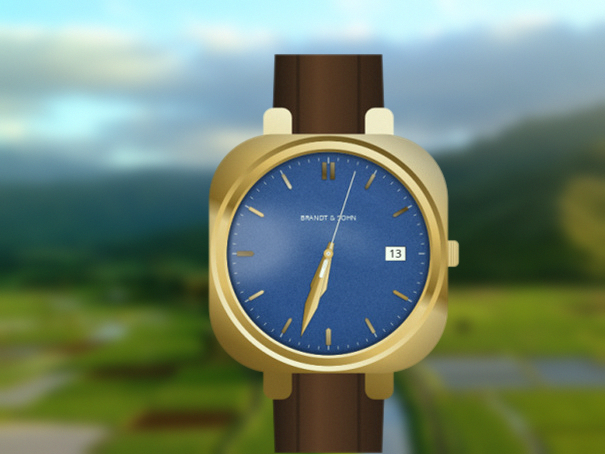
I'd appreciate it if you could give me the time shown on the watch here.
6:33:03
